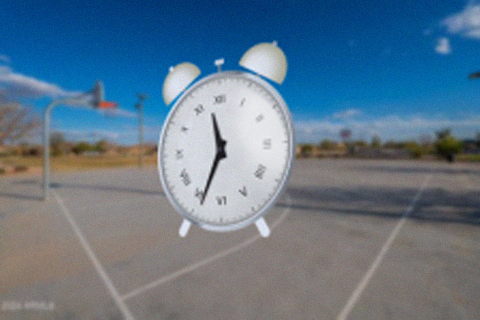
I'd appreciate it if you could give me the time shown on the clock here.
11:34
